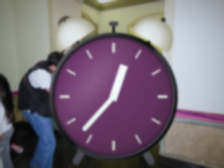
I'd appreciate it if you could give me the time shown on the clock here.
12:37
